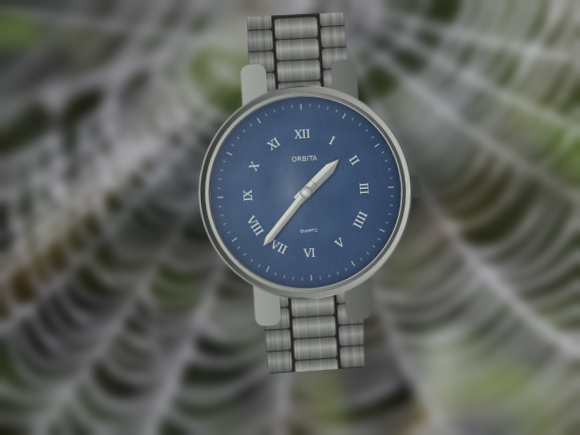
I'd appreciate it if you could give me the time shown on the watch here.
1:37
